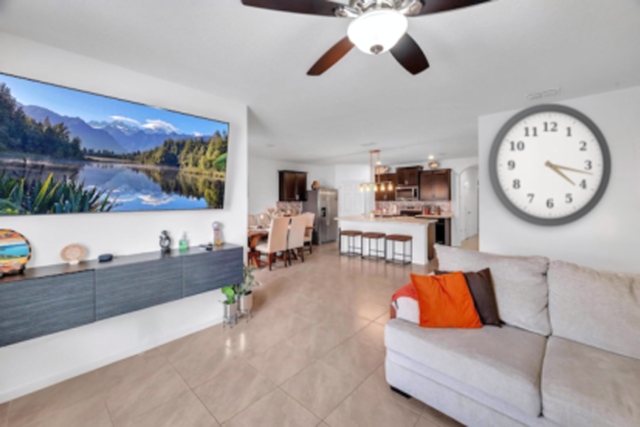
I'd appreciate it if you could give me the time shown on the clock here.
4:17
